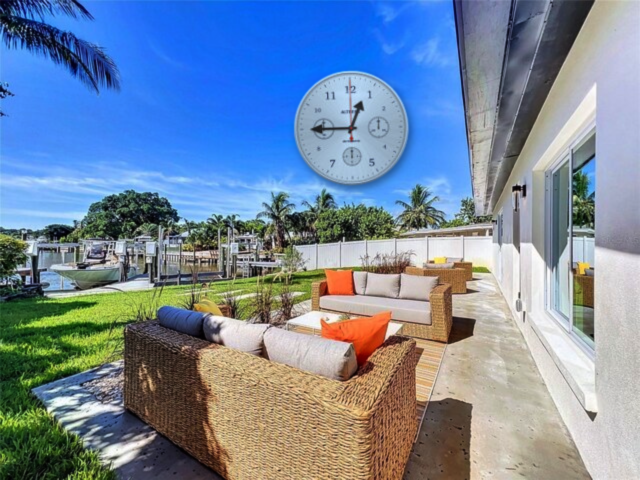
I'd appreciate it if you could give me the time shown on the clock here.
12:45
